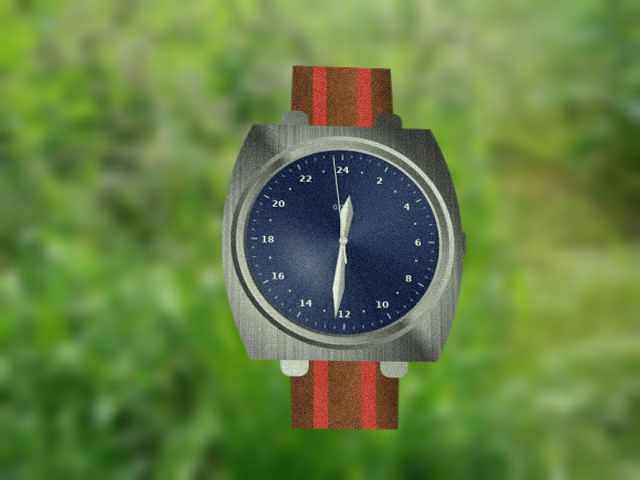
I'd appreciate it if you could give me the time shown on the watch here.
0:30:59
